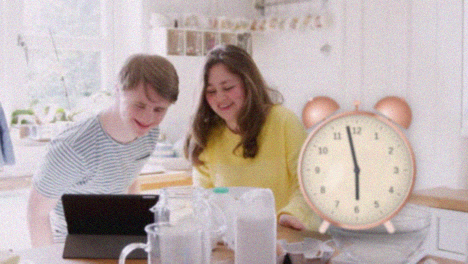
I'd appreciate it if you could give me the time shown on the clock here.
5:58
